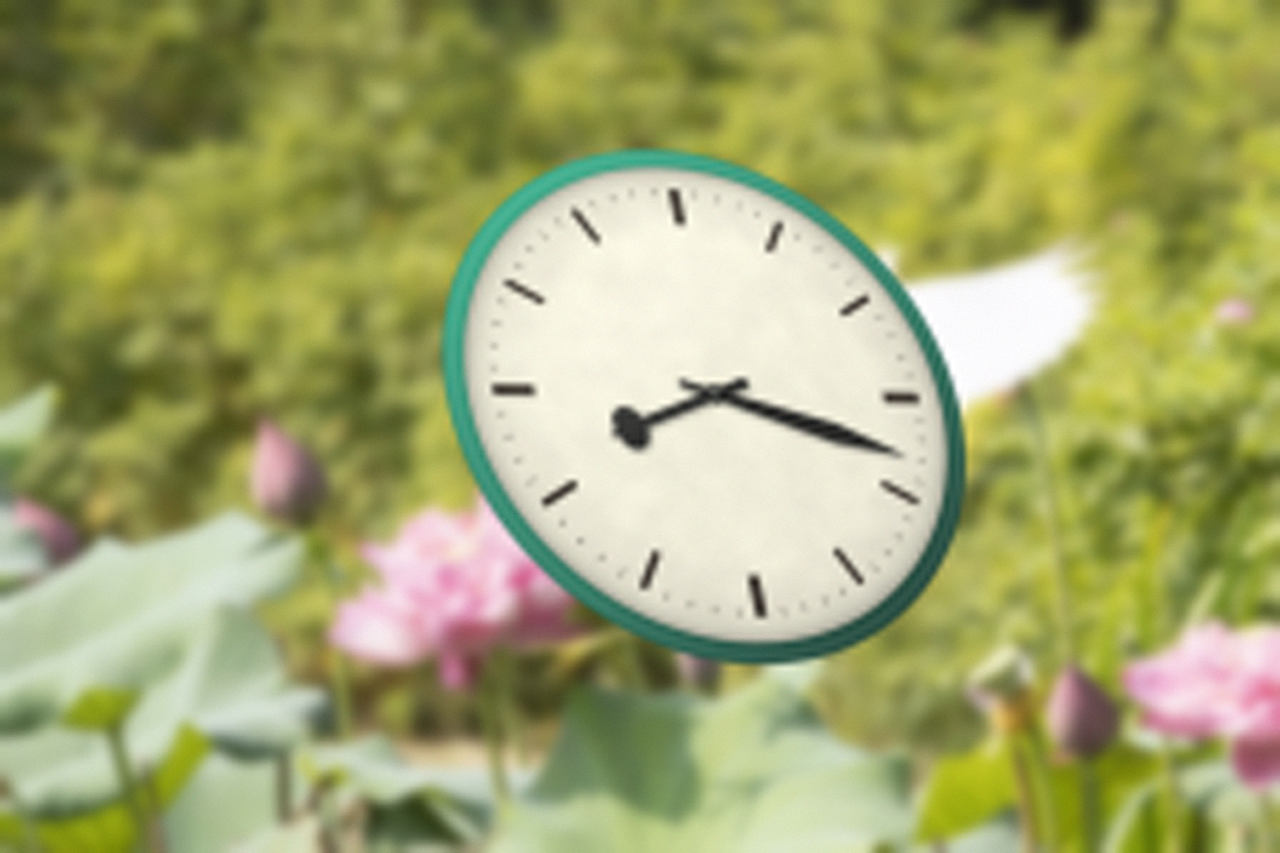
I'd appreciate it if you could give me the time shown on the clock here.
8:18
